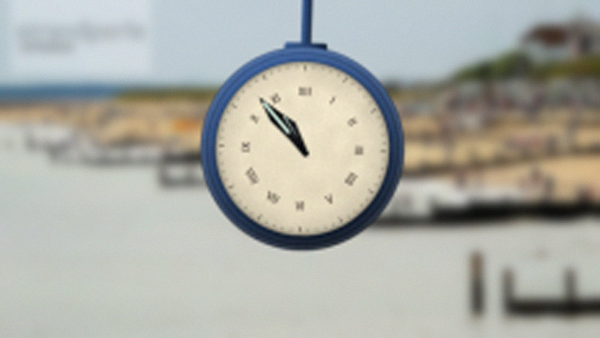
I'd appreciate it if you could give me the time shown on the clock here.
10:53
